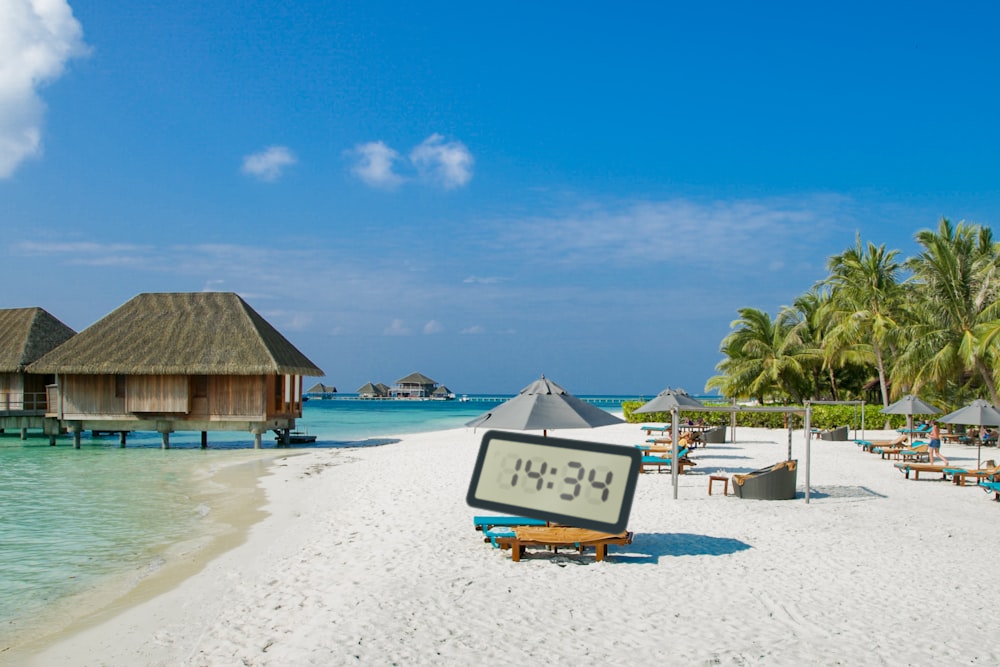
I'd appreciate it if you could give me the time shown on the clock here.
14:34
